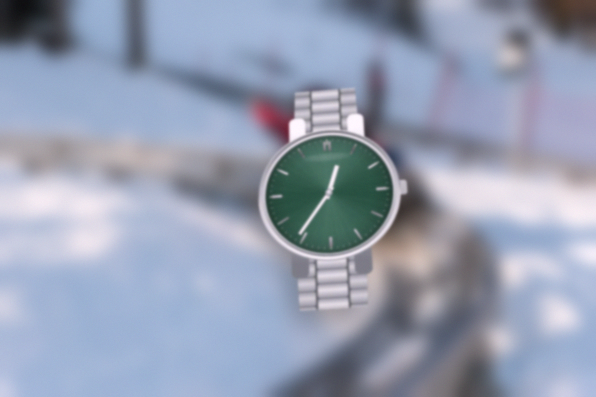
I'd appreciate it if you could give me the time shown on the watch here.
12:36
